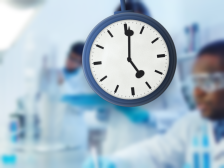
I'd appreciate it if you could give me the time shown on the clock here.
5:01
